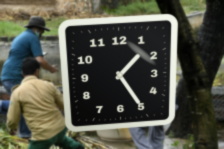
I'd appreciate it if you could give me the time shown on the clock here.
1:25
